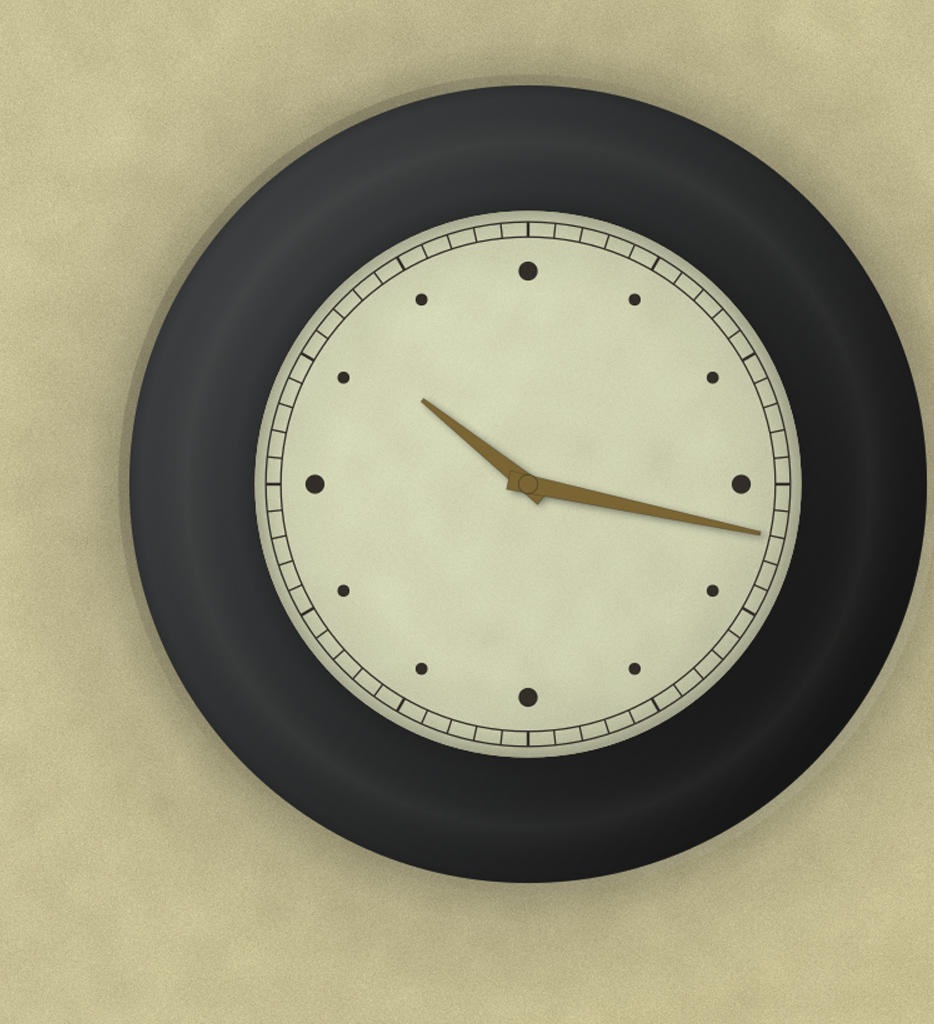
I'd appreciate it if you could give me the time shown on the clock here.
10:17
